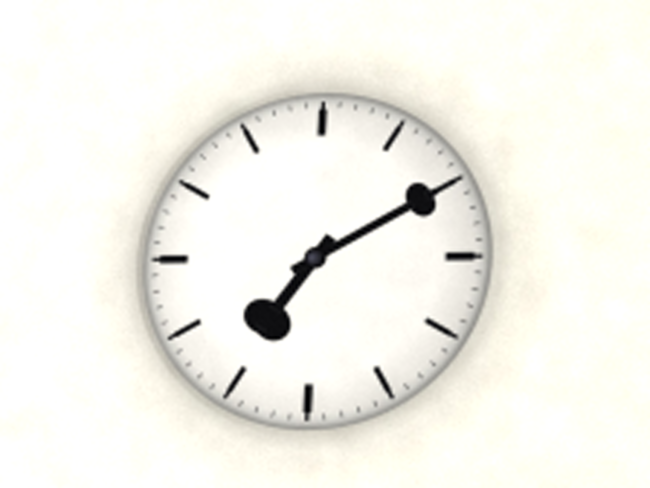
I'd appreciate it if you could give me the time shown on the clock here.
7:10
